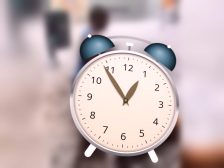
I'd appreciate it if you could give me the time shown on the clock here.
12:54
